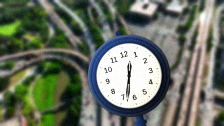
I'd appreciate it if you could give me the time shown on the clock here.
12:33
